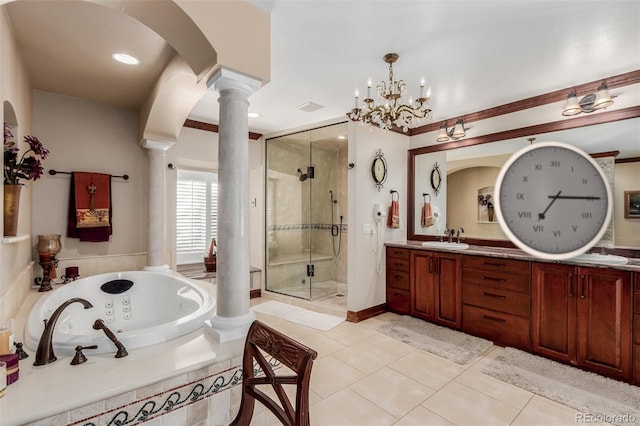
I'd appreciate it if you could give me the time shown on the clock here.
7:15
